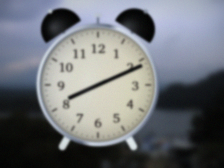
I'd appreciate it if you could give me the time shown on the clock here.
8:11
